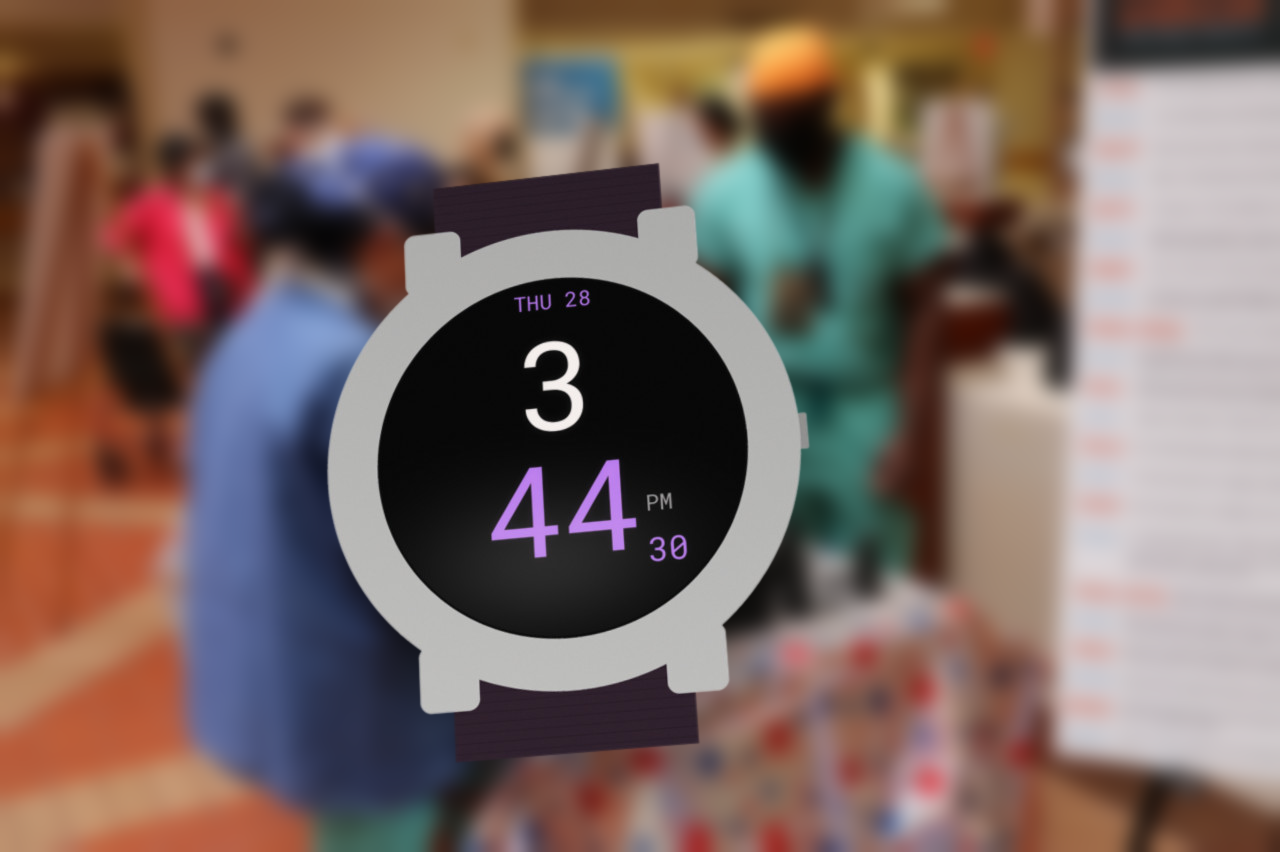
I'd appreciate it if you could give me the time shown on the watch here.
3:44:30
